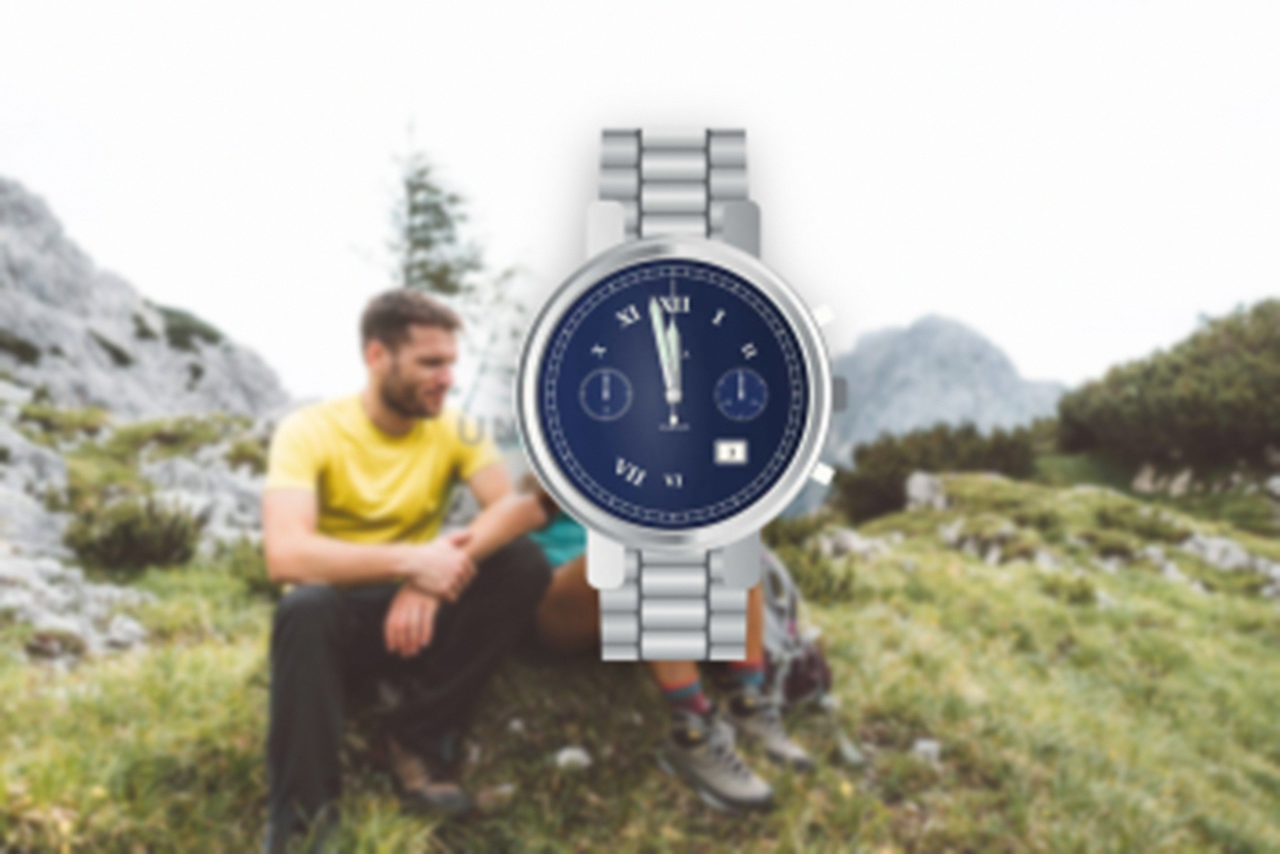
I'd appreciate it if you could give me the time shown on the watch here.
11:58
